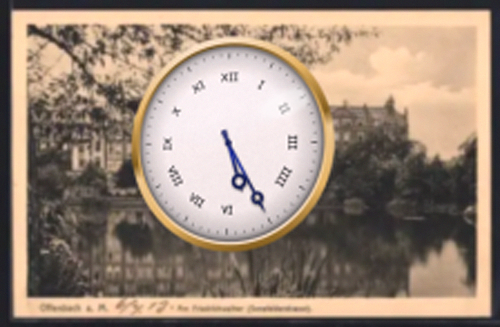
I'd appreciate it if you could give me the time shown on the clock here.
5:25
